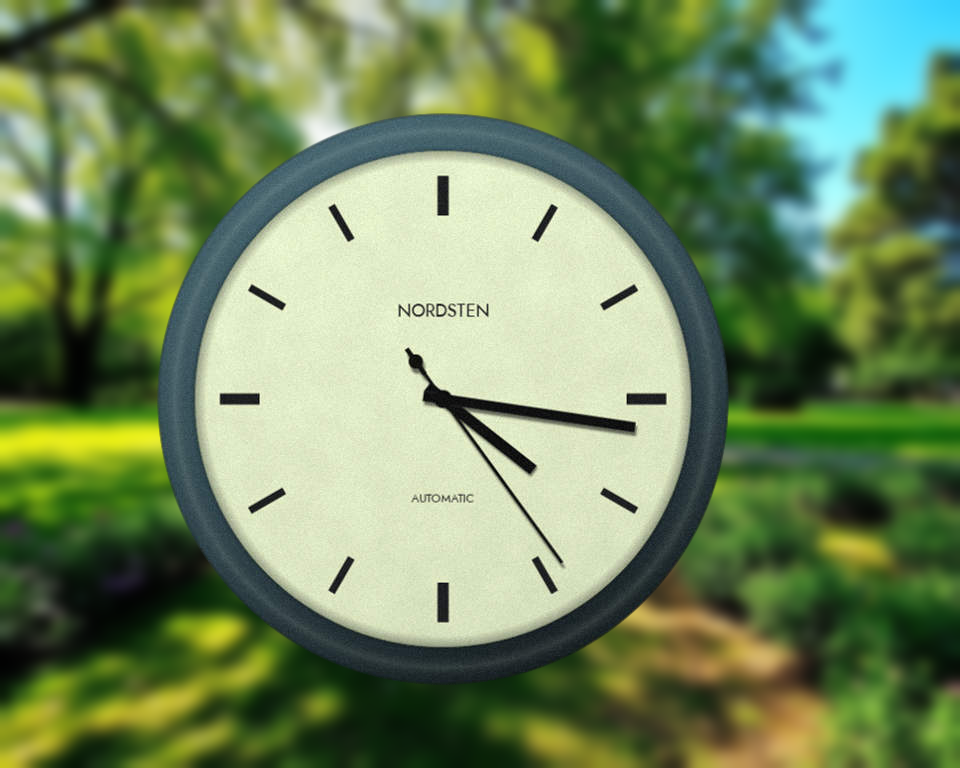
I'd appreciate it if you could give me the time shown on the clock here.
4:16:24
